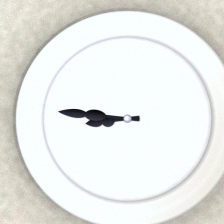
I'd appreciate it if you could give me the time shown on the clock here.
8:46
